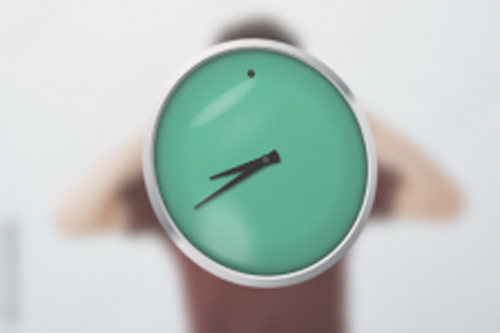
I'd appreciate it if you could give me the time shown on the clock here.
8:41
